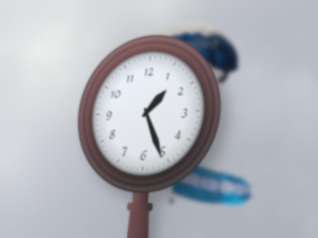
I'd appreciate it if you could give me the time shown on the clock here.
1:26
